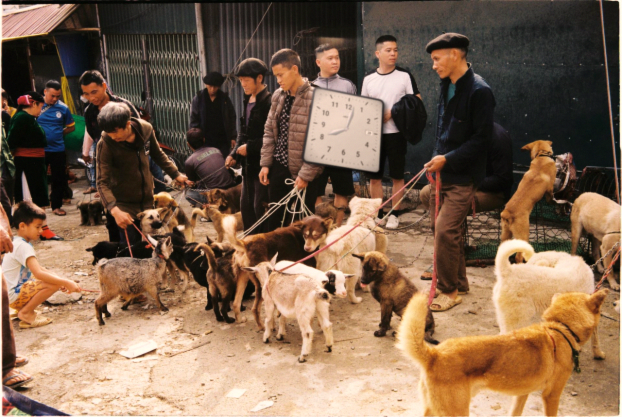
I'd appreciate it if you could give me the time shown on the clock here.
8:02
